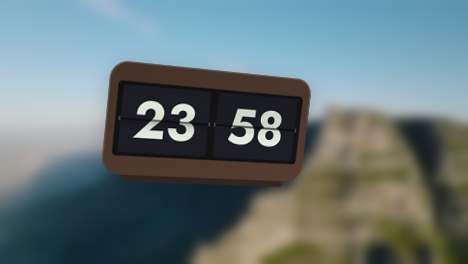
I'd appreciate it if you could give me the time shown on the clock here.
23:58
